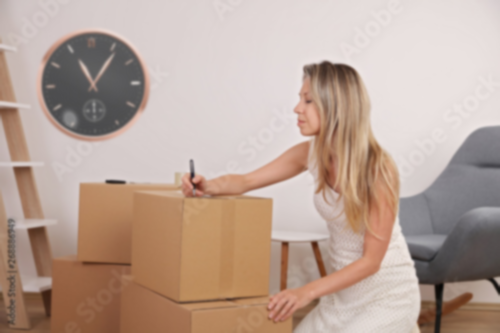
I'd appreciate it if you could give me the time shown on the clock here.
11:06
